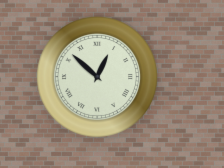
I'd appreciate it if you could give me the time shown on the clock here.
12:52
